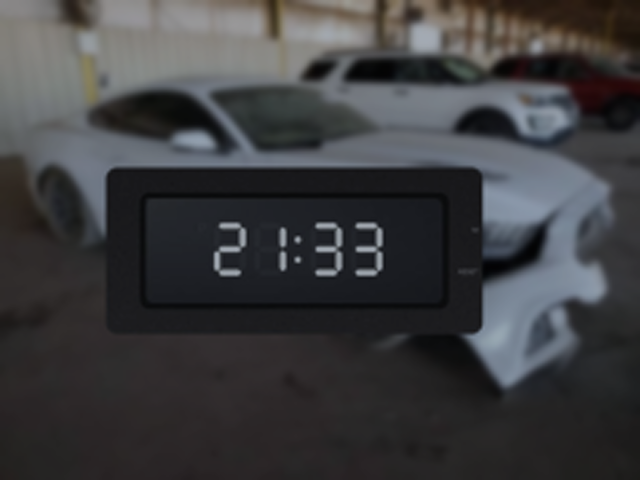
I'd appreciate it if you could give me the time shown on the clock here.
21:33
